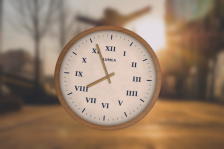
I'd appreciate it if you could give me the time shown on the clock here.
7:56
